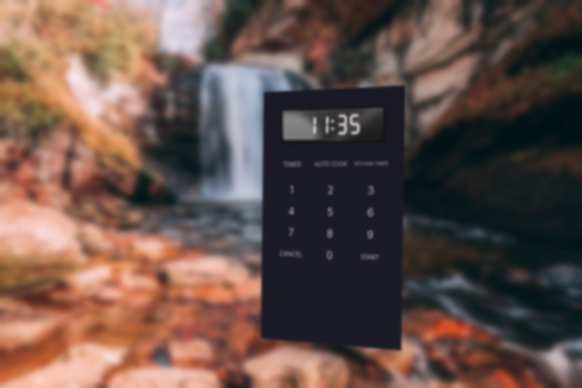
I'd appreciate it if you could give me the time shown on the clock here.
11:35
